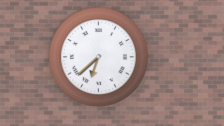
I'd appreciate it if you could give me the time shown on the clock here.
6:38
